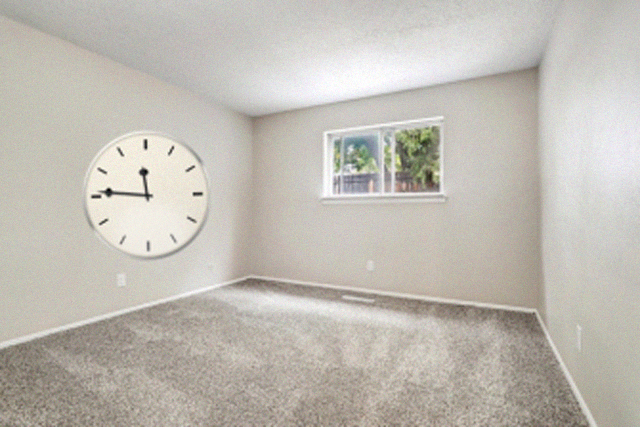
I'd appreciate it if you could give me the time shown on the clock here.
11:46
